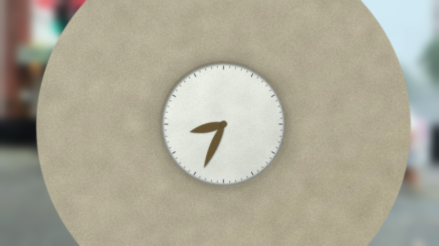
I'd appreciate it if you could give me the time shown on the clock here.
8:34
